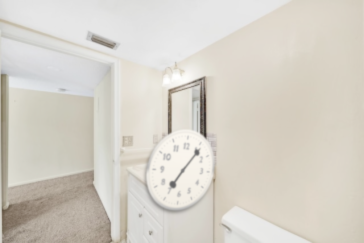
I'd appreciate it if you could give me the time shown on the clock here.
7:06
